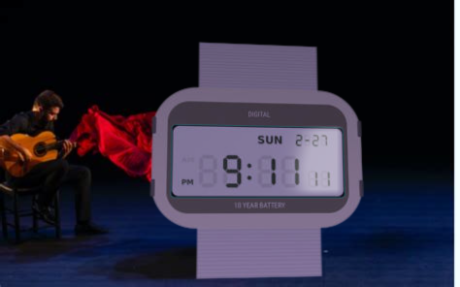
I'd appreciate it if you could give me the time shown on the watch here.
9:11:11
